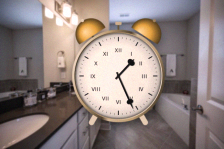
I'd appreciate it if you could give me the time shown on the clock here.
1:26
